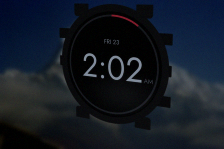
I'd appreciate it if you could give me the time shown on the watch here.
2:02
